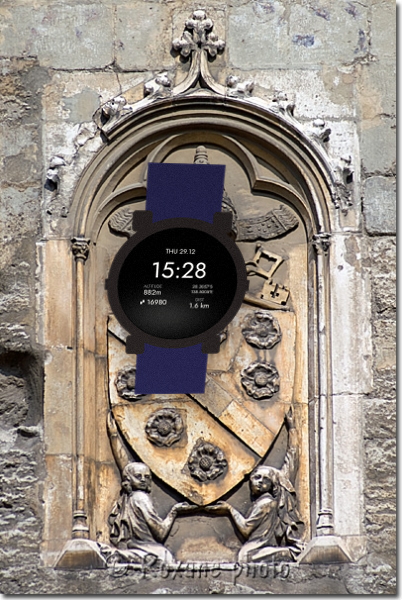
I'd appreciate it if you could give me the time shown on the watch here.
15:28
